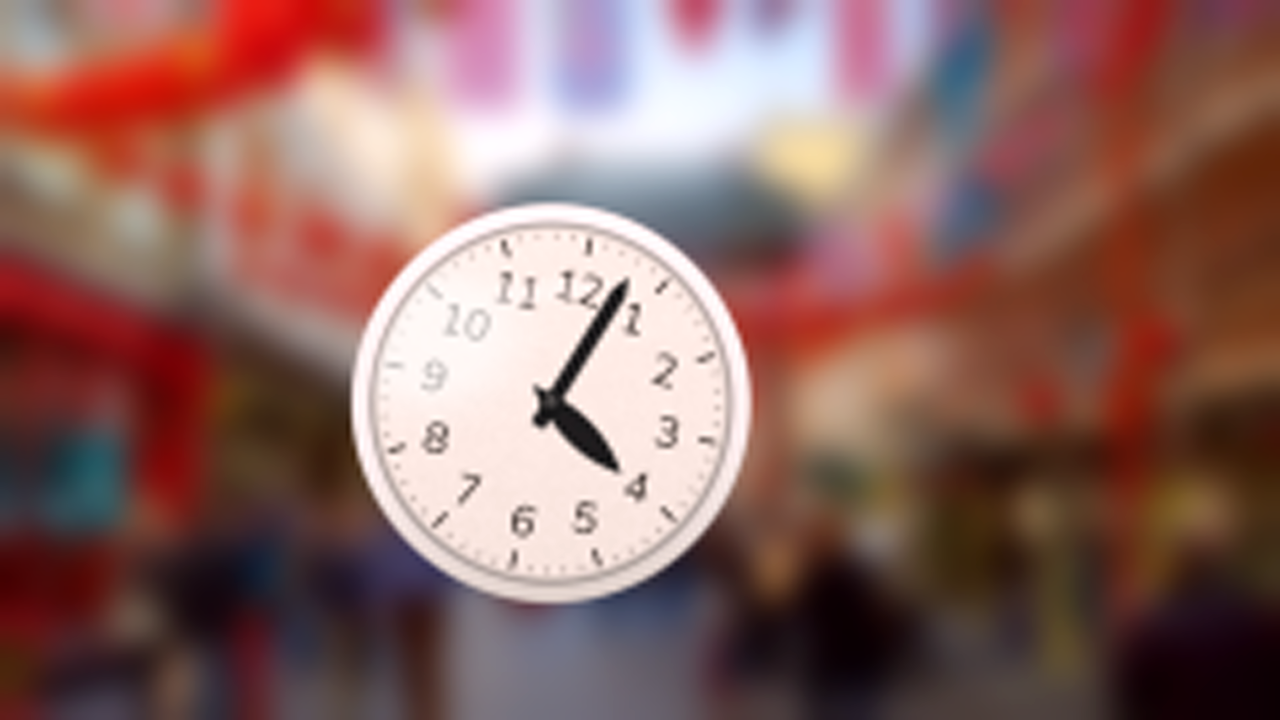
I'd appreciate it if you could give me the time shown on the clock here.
4:03
